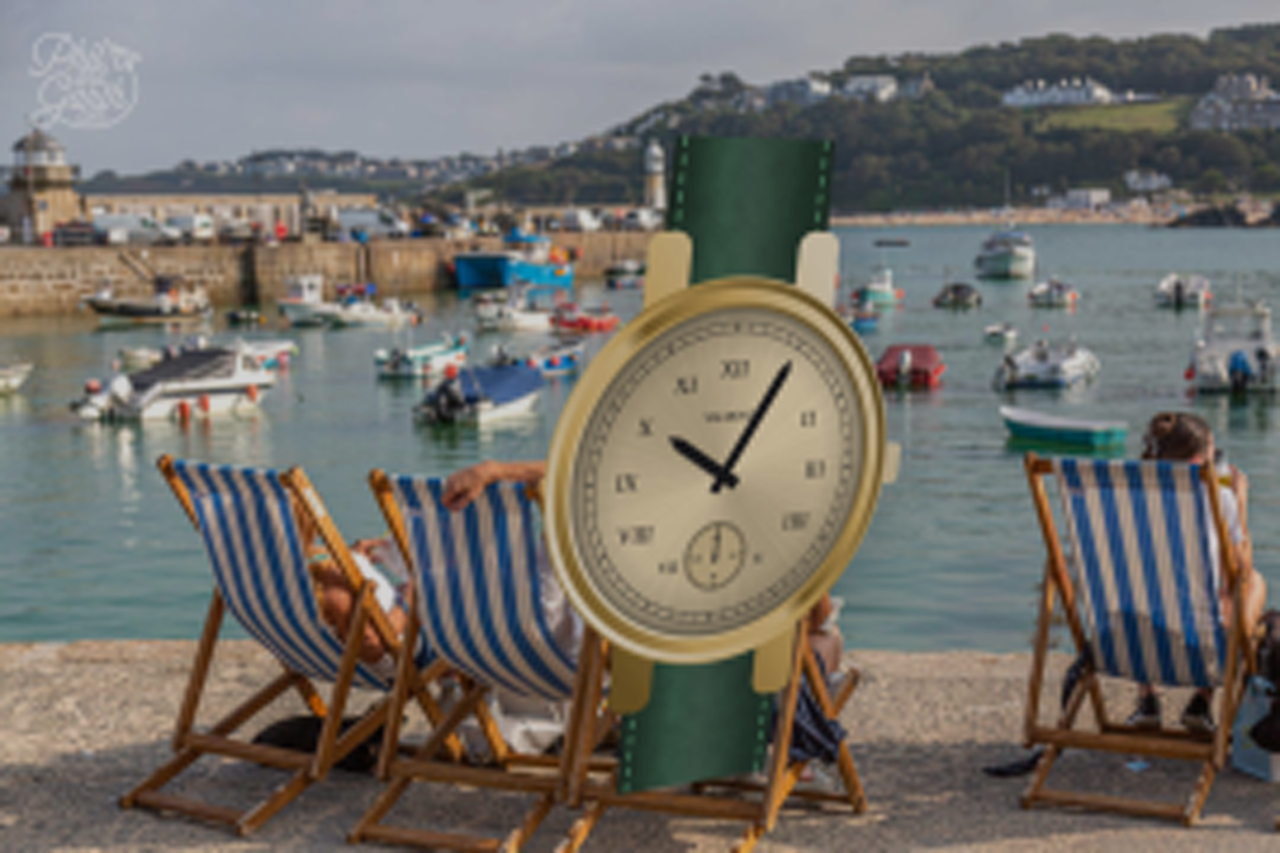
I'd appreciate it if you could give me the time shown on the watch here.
10:05
